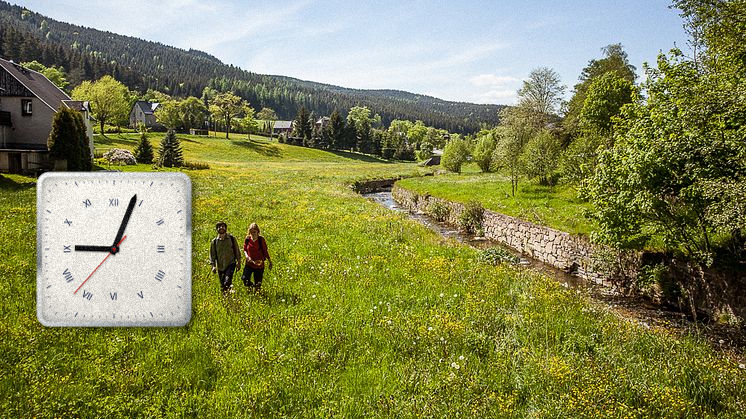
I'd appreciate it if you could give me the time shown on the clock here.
9:03:37
